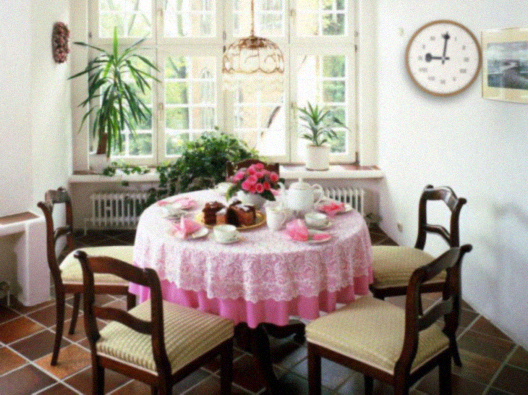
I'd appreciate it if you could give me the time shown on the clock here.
9:01
